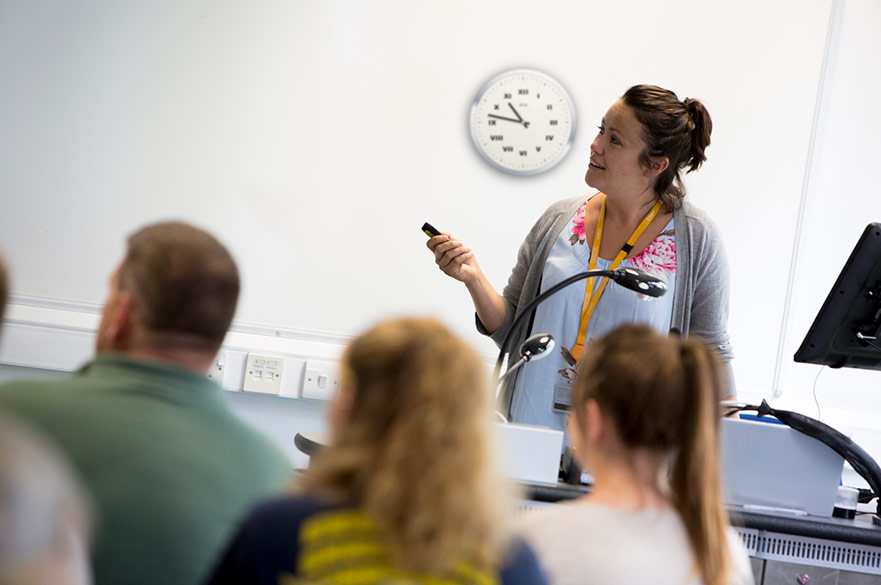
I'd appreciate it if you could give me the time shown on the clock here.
10:47
